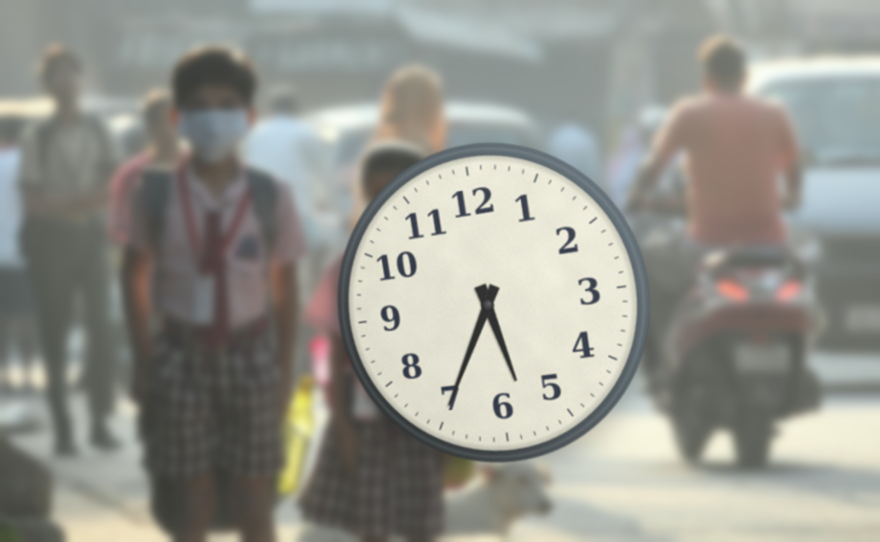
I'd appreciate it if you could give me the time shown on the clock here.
5:35
